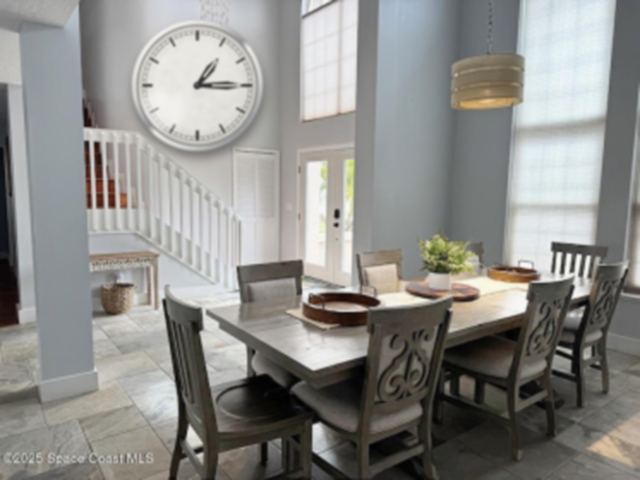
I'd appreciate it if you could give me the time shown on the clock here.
1:15
